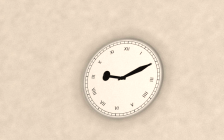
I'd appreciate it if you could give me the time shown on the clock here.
9:10
